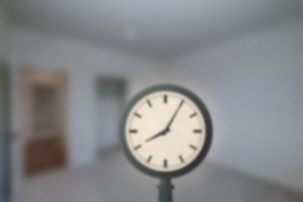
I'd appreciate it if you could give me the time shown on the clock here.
8:05
